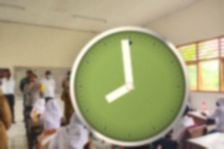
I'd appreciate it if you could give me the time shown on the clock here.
7:59
